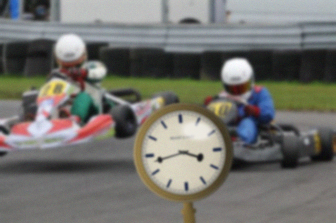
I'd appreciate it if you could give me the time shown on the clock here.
3:43
